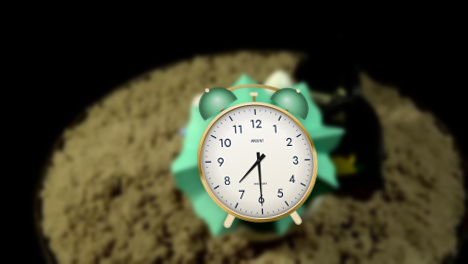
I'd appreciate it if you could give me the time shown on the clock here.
7:30
